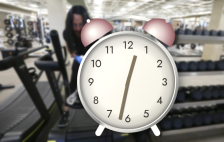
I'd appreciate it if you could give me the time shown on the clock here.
12:32
